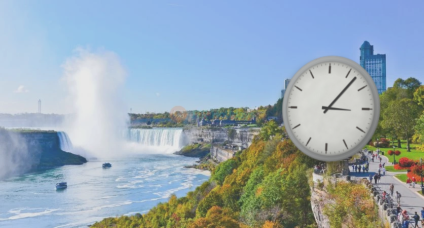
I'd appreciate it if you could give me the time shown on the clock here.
3:07
